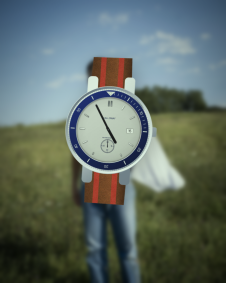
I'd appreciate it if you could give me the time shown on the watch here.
4:55
